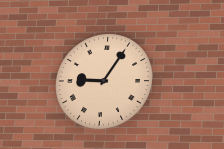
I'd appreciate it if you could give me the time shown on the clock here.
9:05
